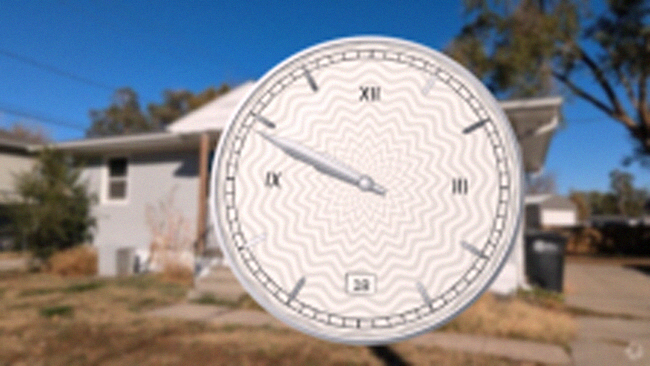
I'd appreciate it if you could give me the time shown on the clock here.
9:49
